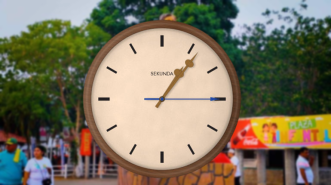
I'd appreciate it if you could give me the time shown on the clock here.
1:06:15
